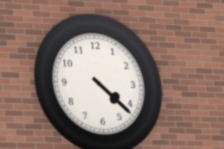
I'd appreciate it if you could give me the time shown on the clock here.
4:22
